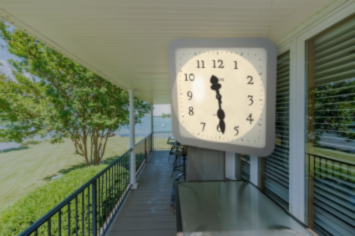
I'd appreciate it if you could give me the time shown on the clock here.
11:29
